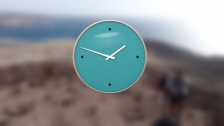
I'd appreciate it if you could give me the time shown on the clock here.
1:48
